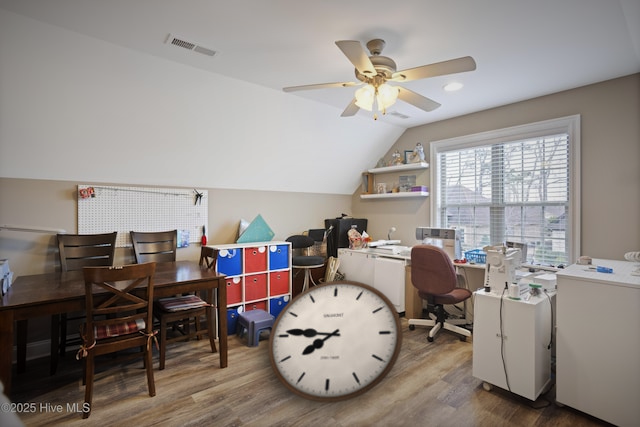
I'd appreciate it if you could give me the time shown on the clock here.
7:46
